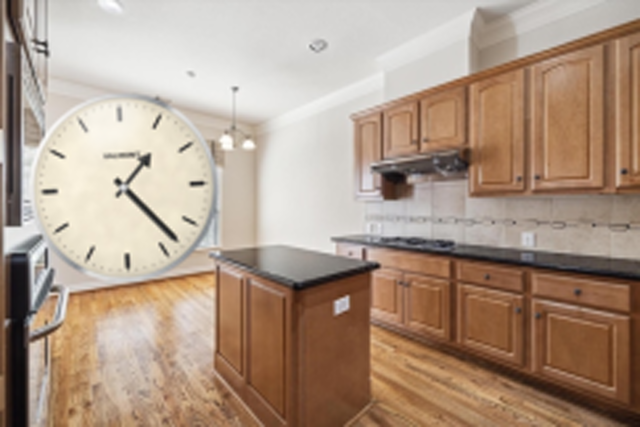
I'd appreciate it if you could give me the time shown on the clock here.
1:23
